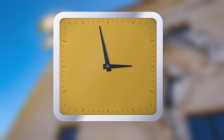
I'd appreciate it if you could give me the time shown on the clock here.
2:58
